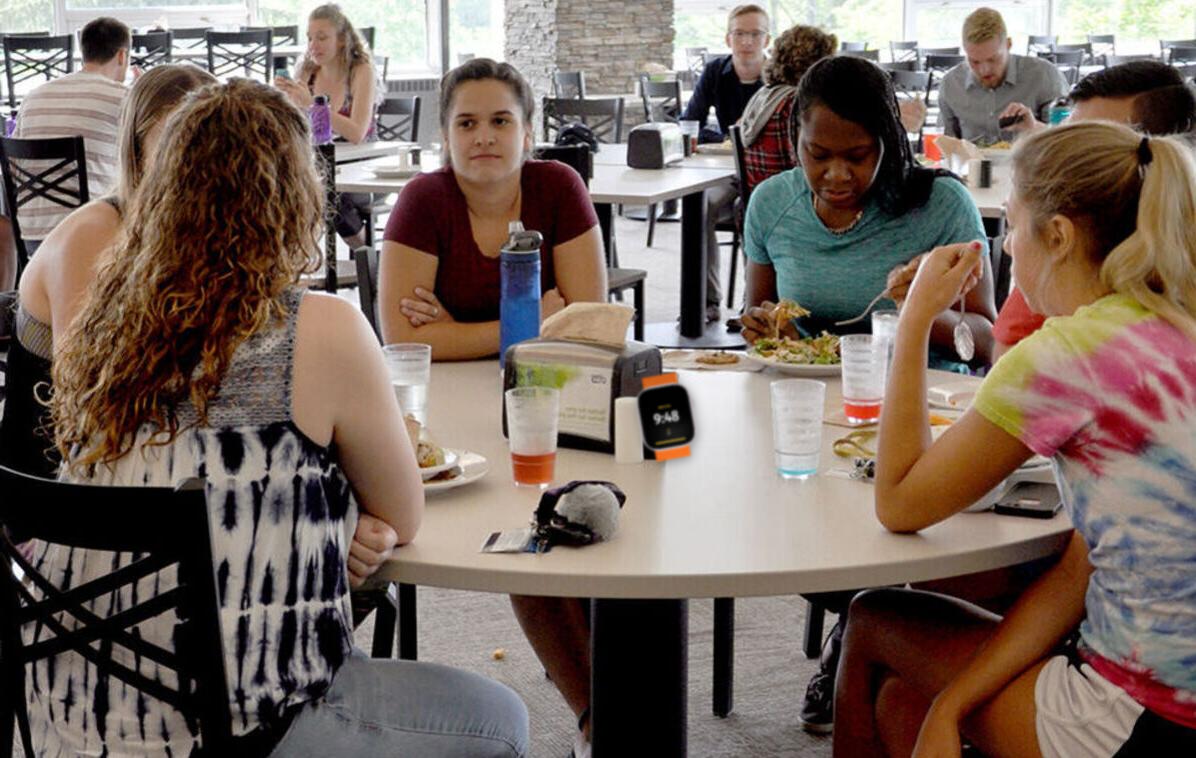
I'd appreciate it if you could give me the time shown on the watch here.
9:48
